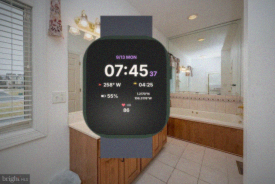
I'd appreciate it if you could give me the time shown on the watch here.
7:45
